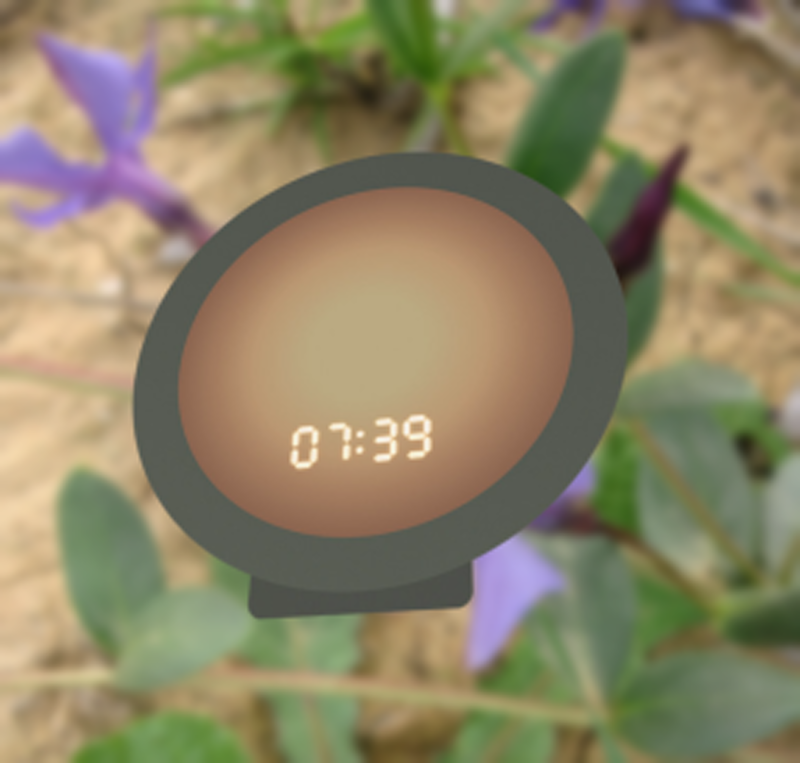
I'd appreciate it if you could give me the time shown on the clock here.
7:39
